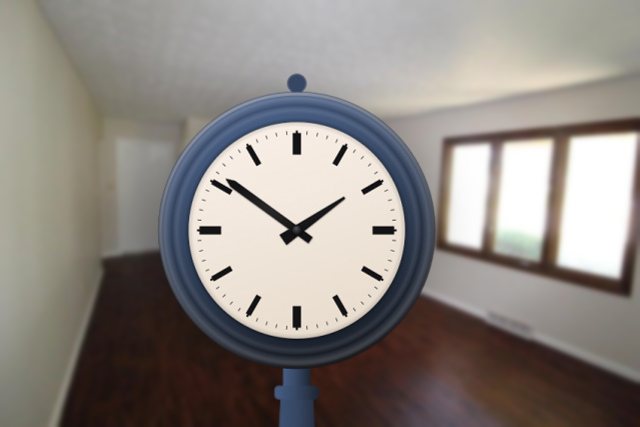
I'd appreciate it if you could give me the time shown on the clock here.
1:51
